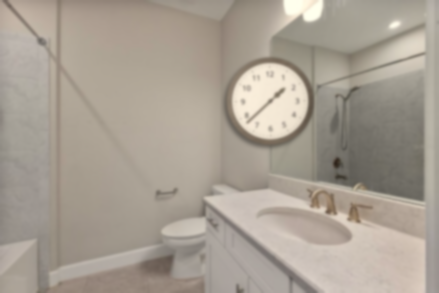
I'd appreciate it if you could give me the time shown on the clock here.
1:38
